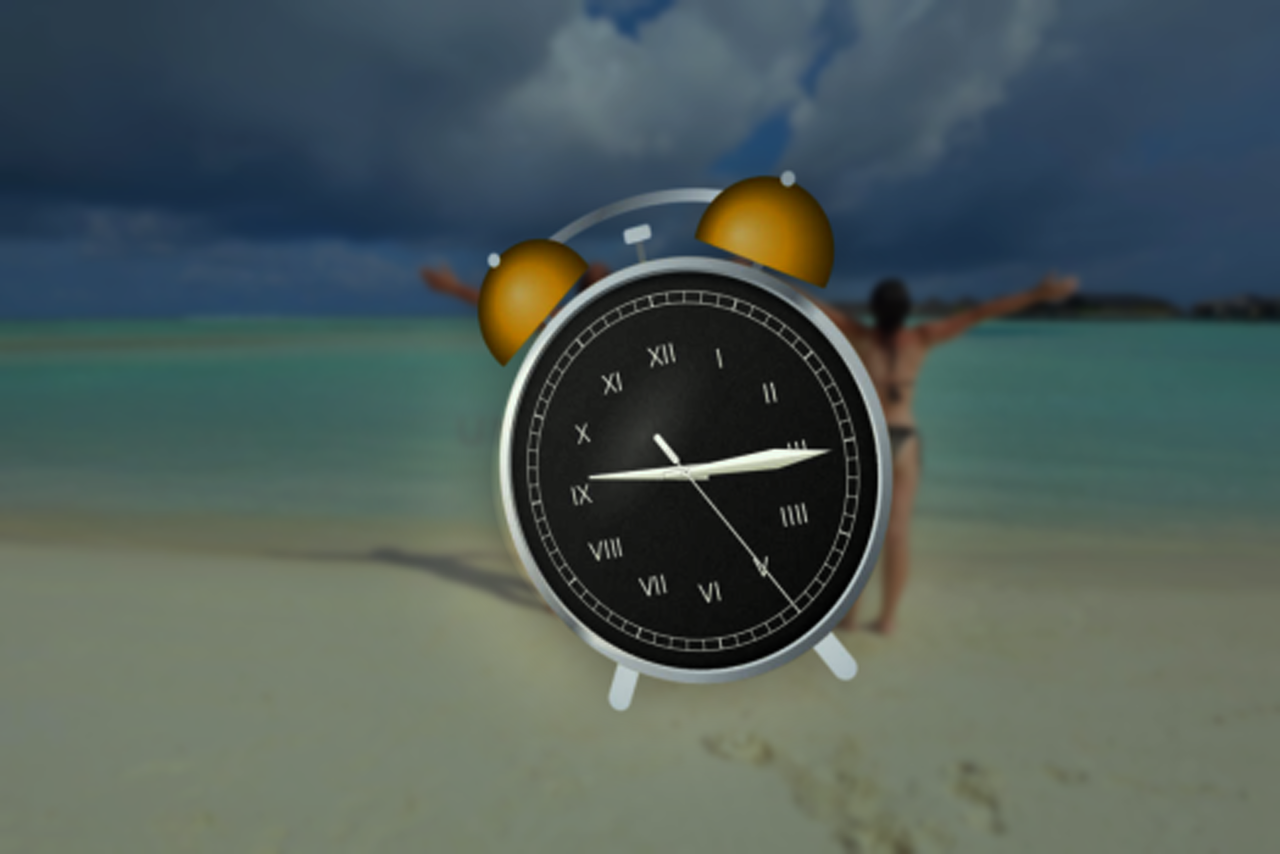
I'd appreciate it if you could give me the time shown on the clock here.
9:15:25
